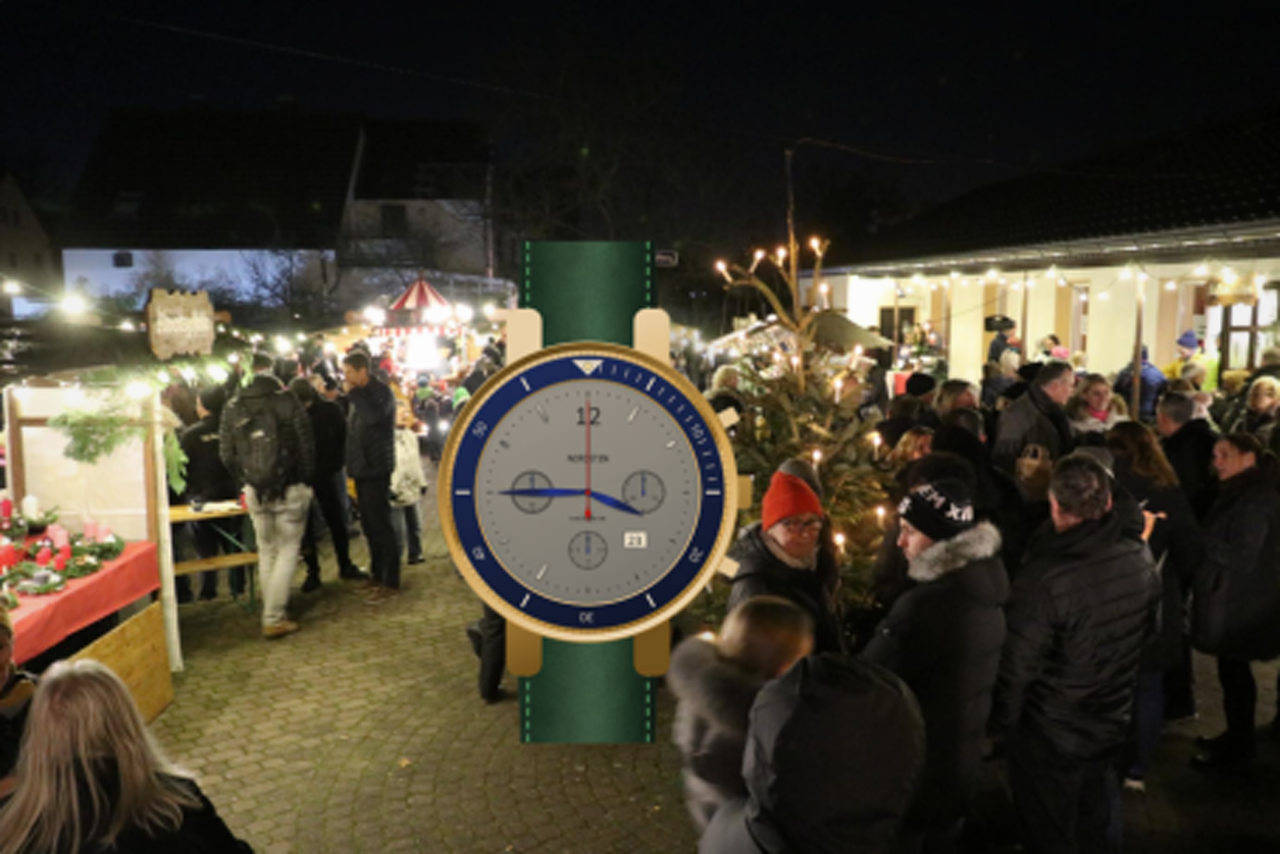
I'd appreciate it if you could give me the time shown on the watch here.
3:45
